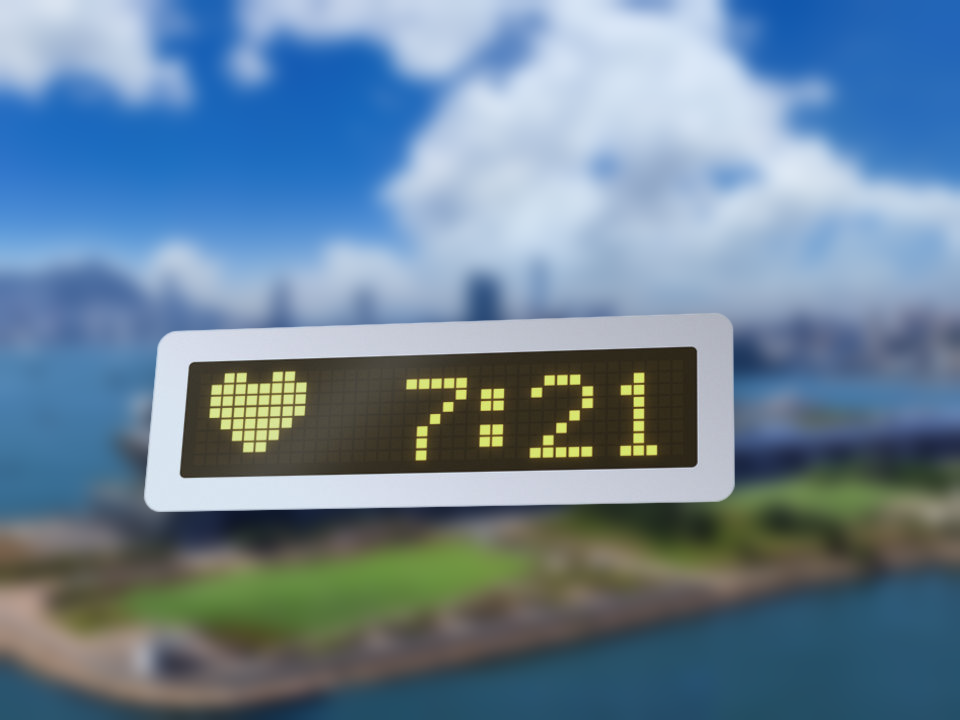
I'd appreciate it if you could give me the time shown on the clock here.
7:21
